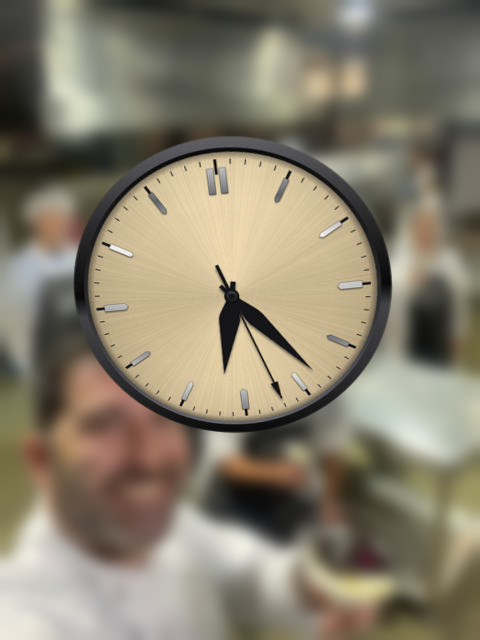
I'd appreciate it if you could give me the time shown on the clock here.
6:23:27
